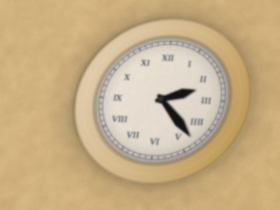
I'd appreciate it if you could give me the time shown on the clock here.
2:23
